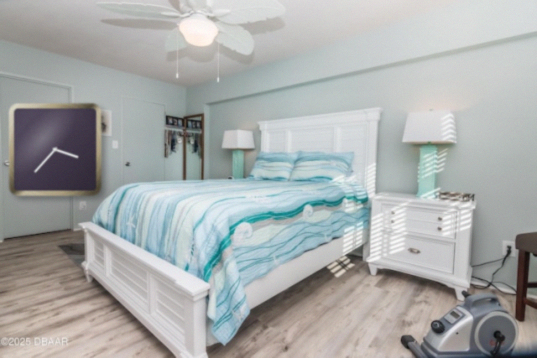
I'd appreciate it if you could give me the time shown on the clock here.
3:37
